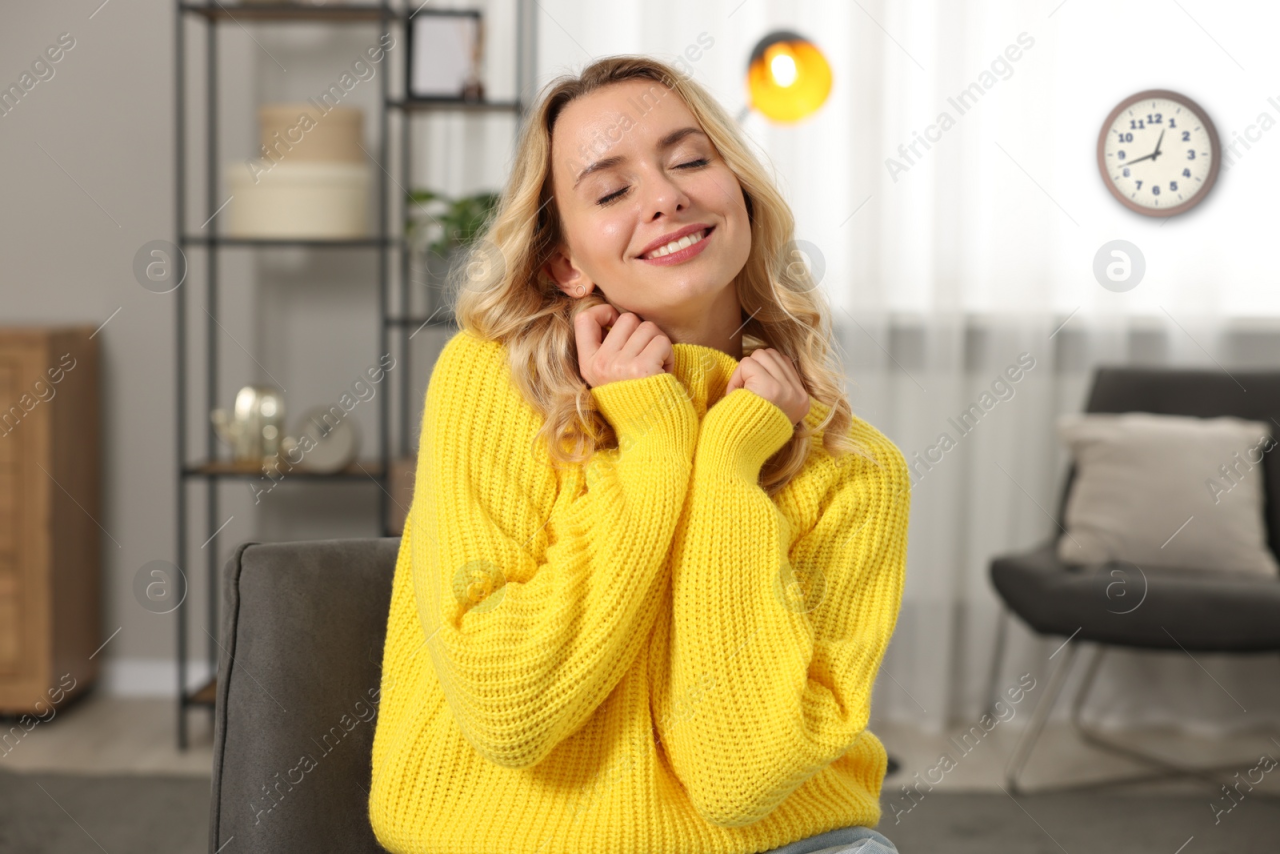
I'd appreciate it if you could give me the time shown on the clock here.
12:42
